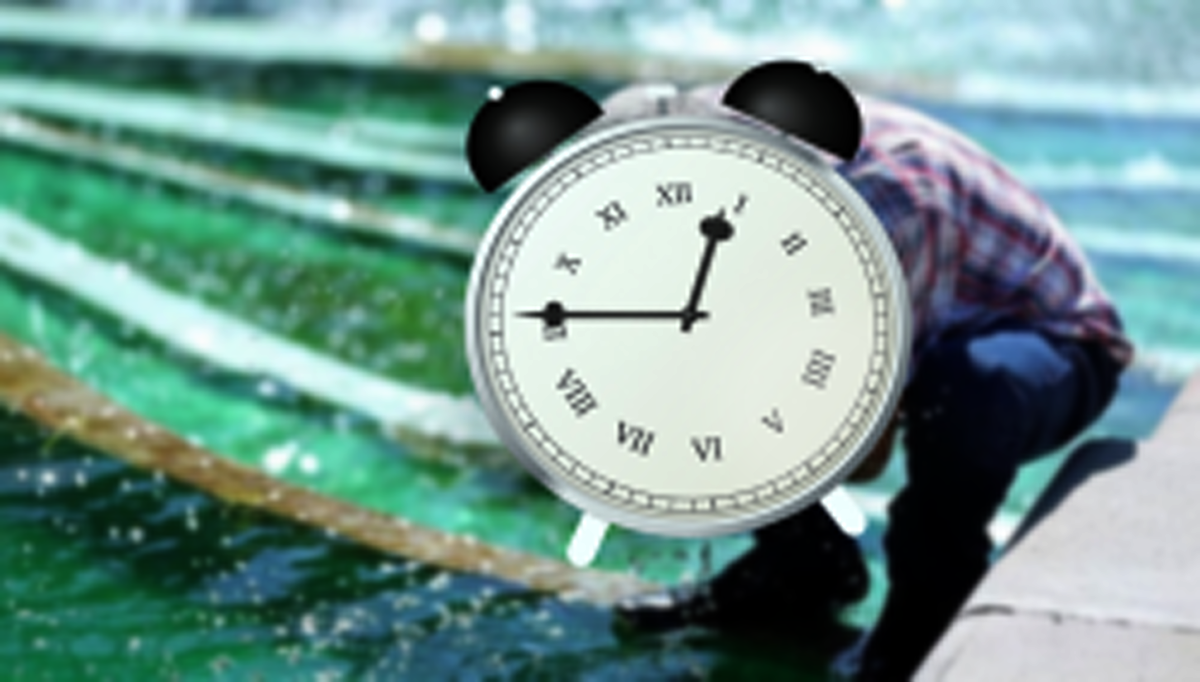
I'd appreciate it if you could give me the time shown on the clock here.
12:46
